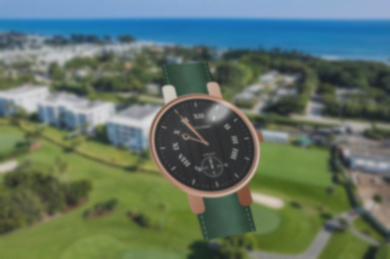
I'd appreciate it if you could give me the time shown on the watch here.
9:55
